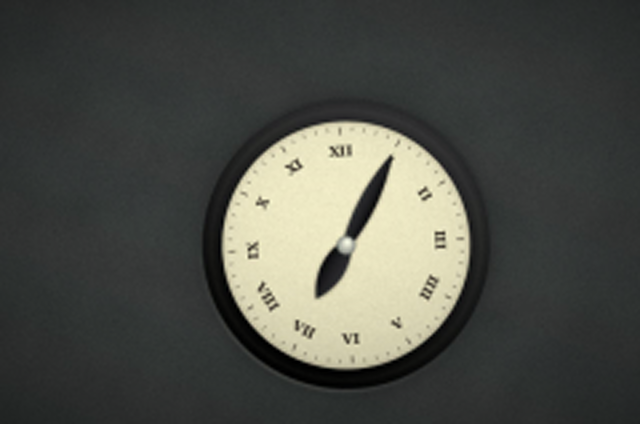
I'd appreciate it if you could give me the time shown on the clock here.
7:05
